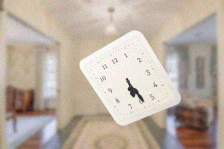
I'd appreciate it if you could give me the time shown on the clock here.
6:29
